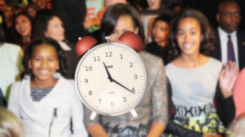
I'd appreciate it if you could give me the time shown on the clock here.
11:21
